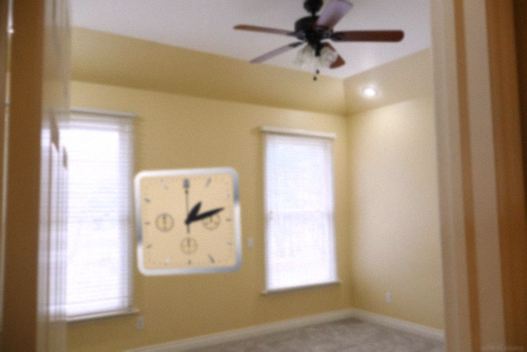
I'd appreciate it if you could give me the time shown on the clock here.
1:12
